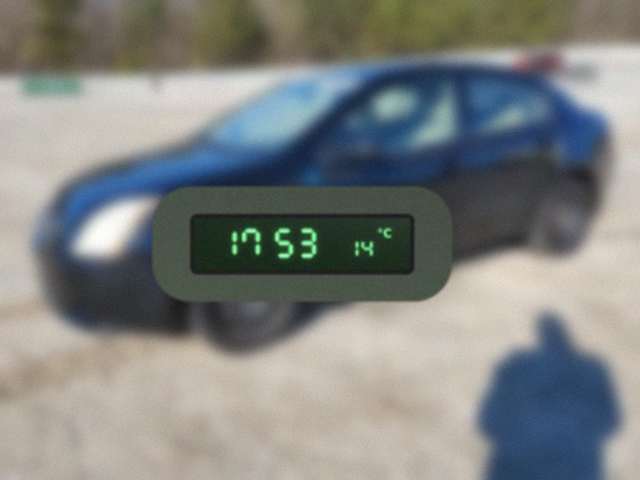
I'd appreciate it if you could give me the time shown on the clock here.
17:53
